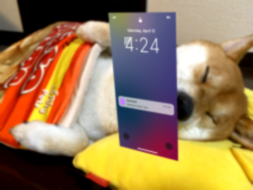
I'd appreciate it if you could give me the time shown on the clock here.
4:24
